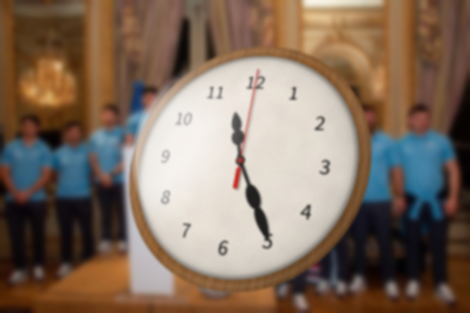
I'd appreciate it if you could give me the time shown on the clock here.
11:25:00
